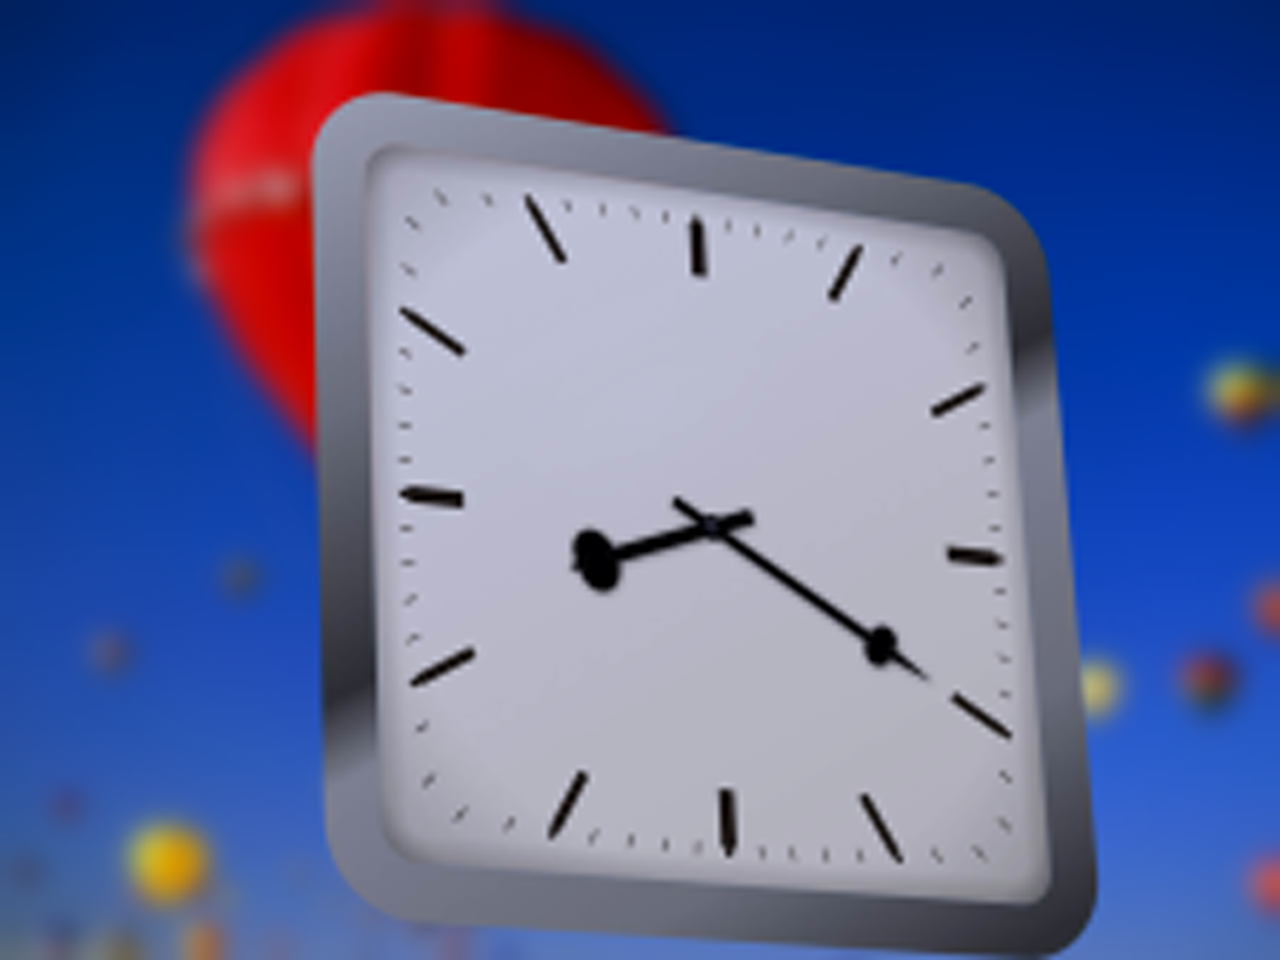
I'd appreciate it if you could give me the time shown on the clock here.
8:20
